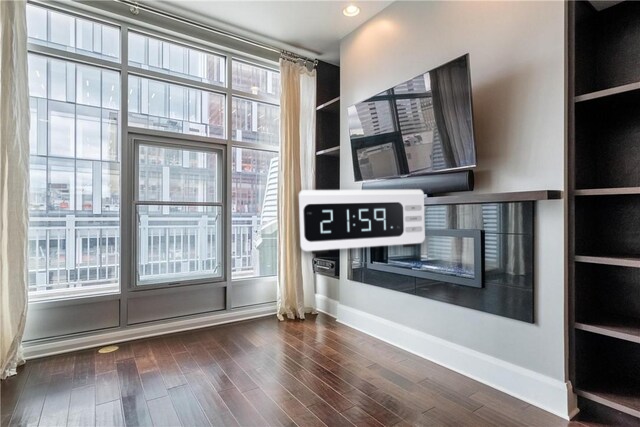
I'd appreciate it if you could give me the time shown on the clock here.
21:59
